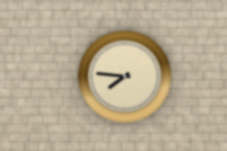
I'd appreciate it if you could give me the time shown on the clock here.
7:46
